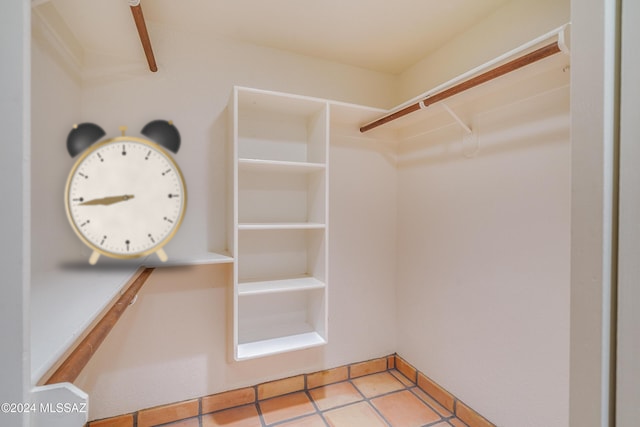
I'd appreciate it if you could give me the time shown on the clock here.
8:44
